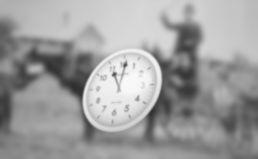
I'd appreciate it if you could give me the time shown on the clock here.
11:01
